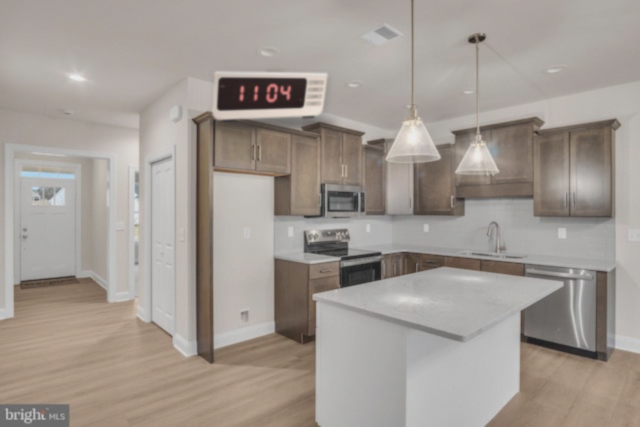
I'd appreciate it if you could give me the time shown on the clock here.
11:04
